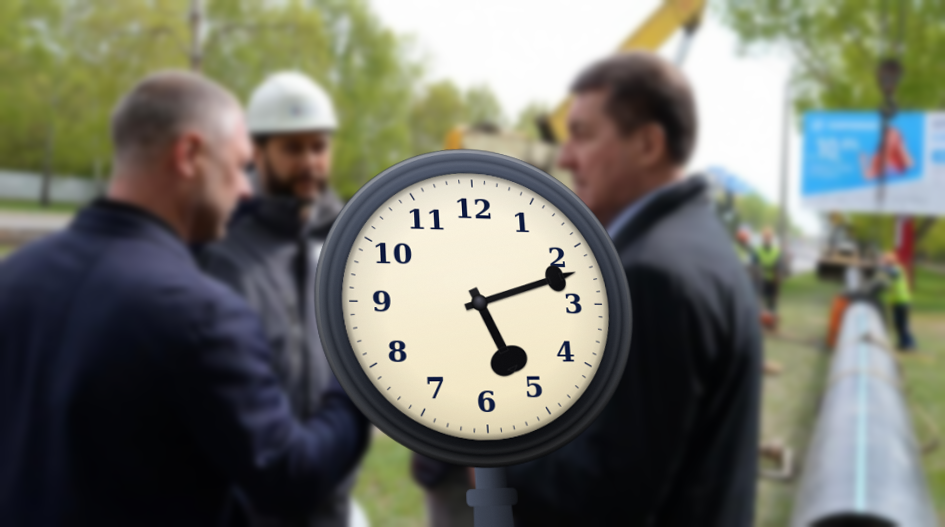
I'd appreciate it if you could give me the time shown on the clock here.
5:12
